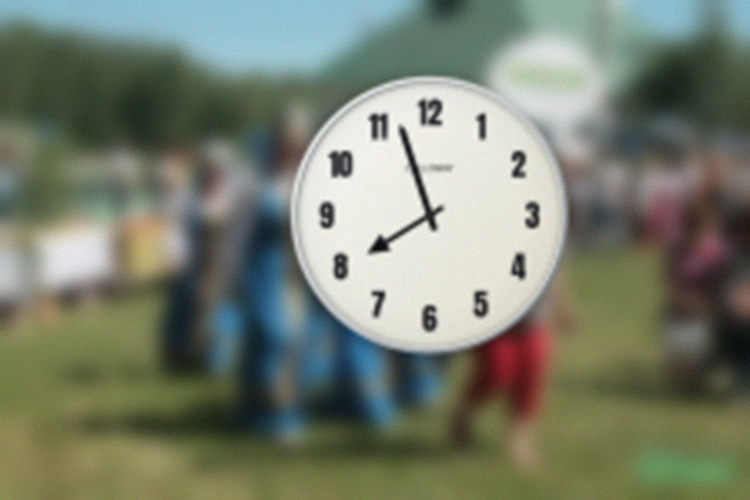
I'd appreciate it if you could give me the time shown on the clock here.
7:57
